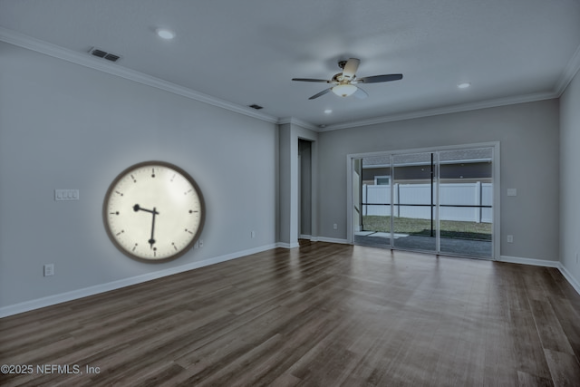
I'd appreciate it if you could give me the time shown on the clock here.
9:31
